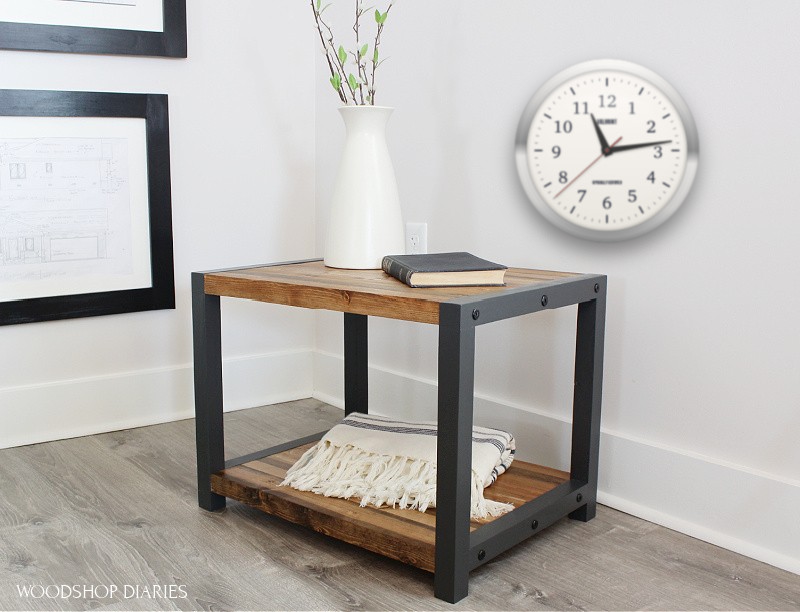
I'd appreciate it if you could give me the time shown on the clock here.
11:13:38
